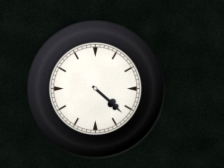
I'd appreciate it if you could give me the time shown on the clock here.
4:22
